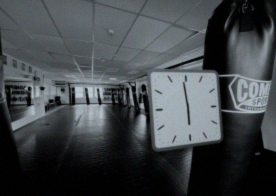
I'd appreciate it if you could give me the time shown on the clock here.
5:59
